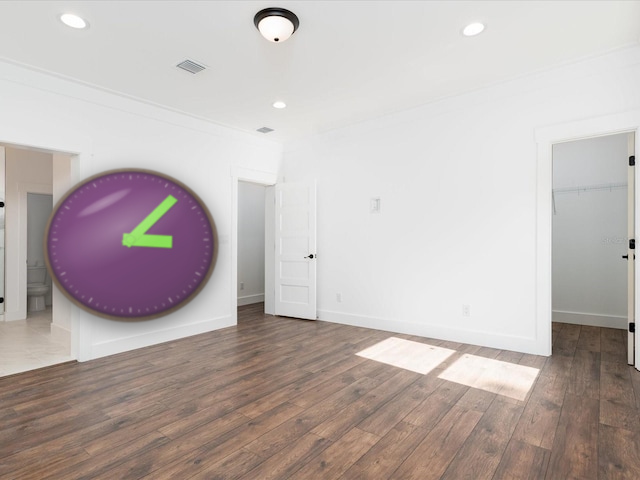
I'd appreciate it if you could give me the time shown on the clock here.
3:07
